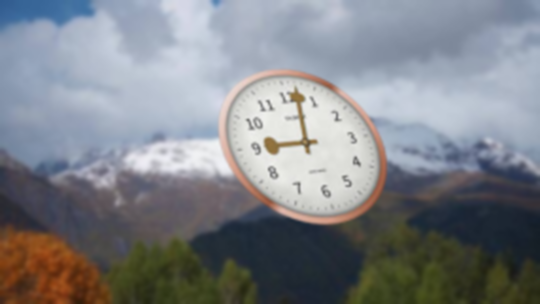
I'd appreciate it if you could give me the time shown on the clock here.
9:02
